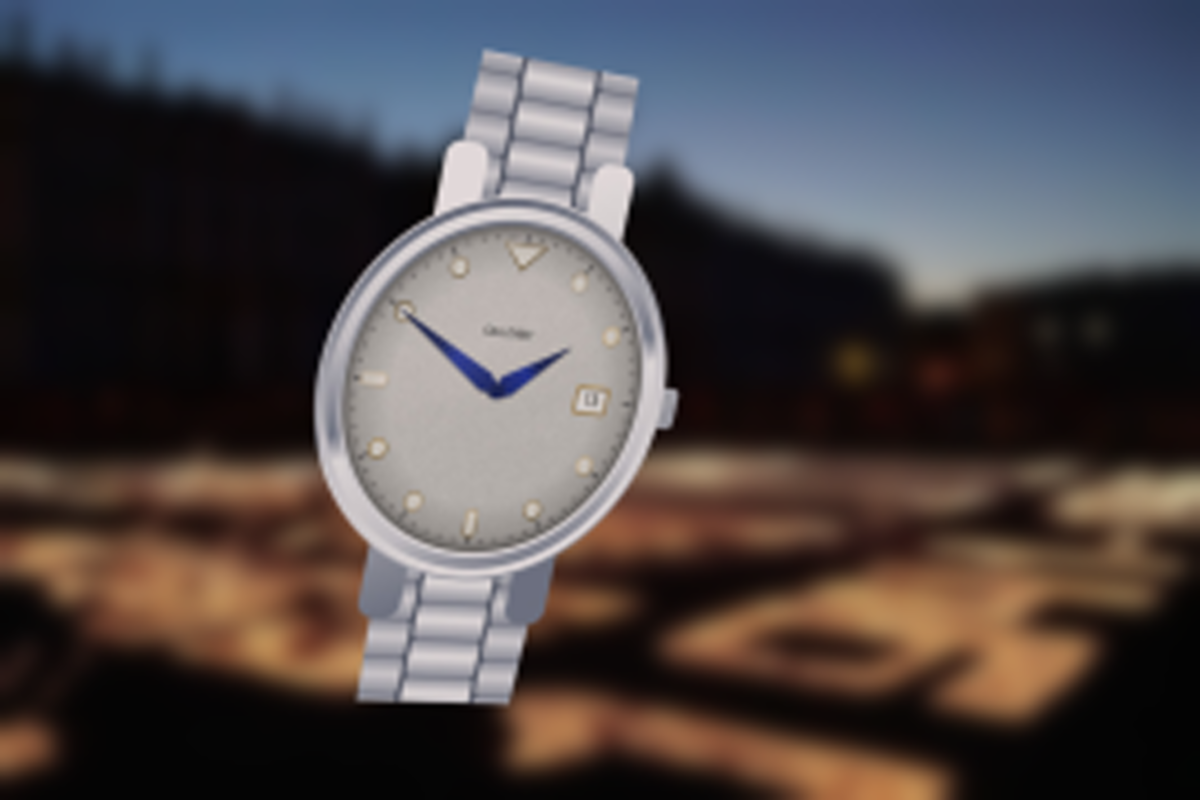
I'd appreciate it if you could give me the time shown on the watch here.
1:50
